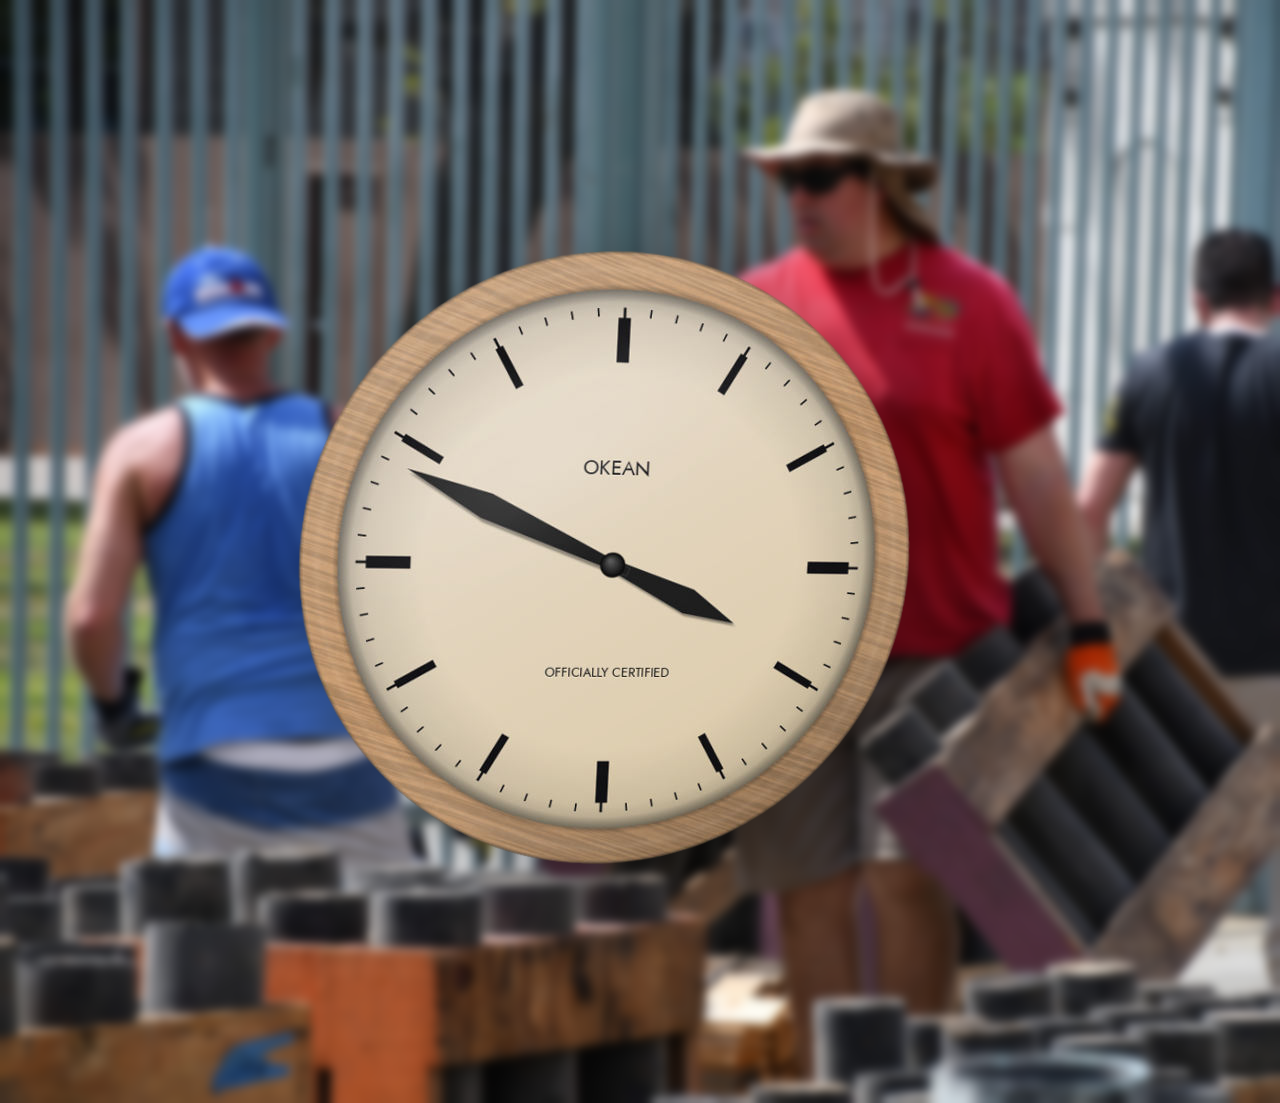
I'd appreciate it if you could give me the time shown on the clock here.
3:49
